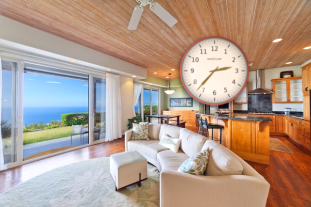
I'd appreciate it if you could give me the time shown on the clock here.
2:37
